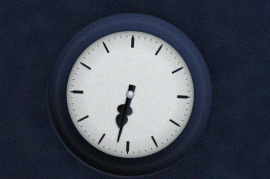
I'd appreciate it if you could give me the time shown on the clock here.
6:32
